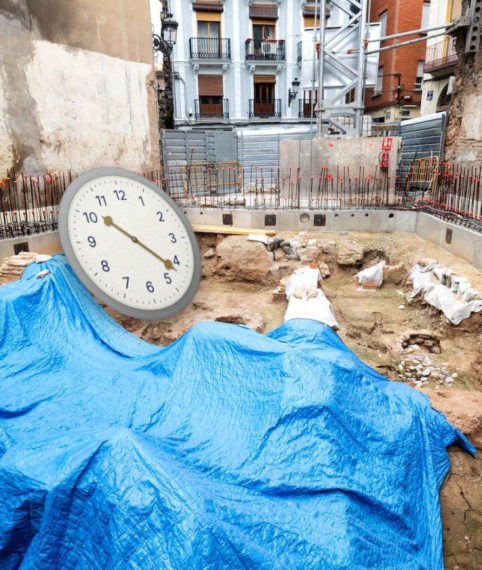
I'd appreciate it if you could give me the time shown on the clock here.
10:22
